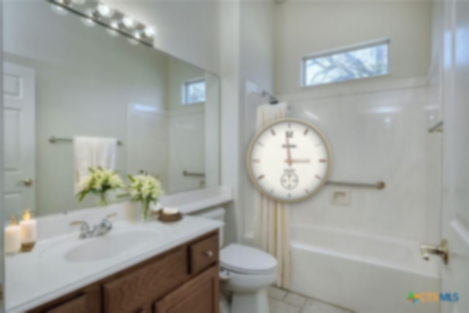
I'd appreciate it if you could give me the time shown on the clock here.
2:59
